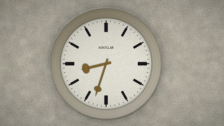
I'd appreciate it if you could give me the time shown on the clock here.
8:33
